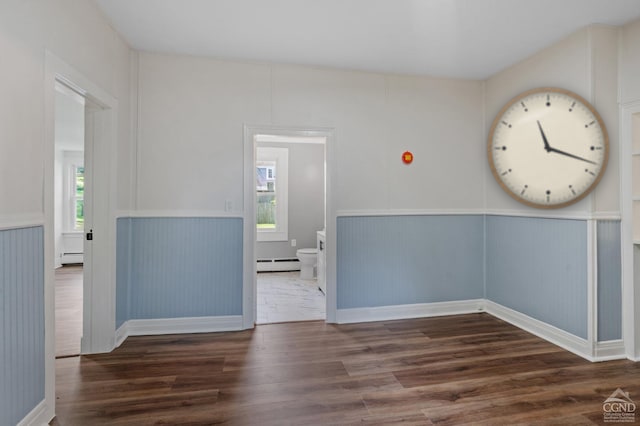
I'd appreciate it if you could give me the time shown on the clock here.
11:18
